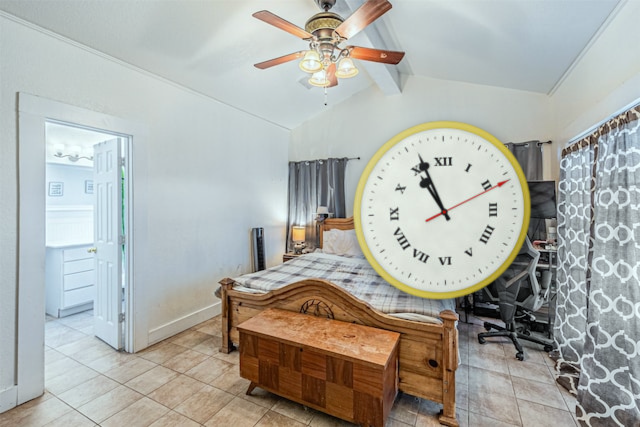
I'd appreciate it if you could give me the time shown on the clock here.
10:56:11
